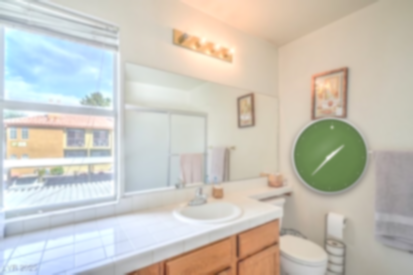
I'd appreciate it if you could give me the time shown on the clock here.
1:37
